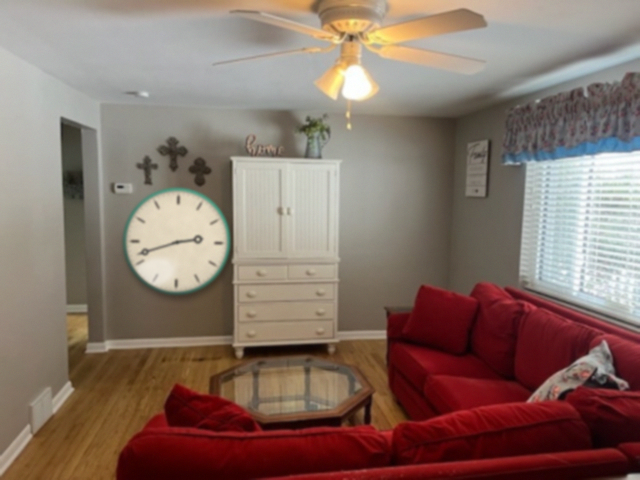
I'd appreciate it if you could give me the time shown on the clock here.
2:42
